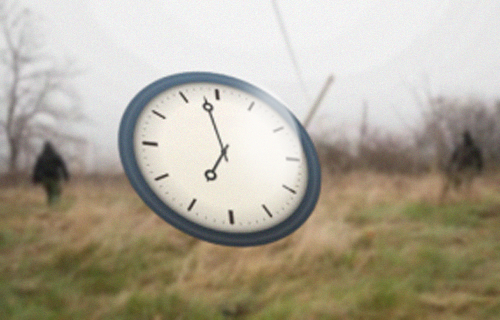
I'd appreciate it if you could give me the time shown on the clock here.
6:58
